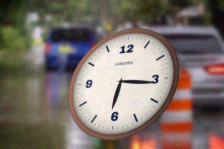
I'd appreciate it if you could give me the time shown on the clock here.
6:16
